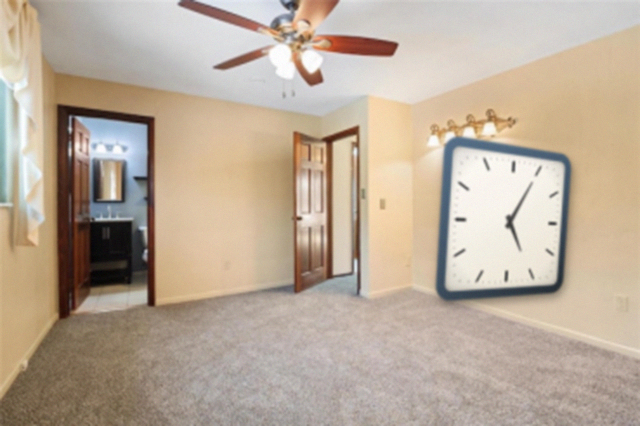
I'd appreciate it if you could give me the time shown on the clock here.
5:05
